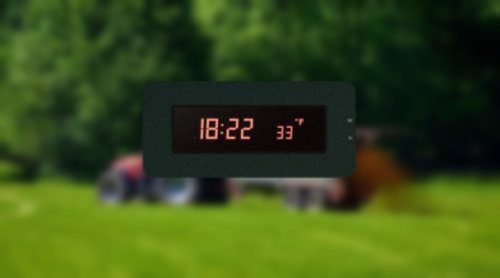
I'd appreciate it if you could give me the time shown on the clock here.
18:22
